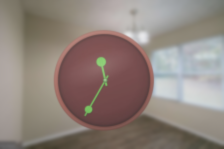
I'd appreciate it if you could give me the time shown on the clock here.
11:35
